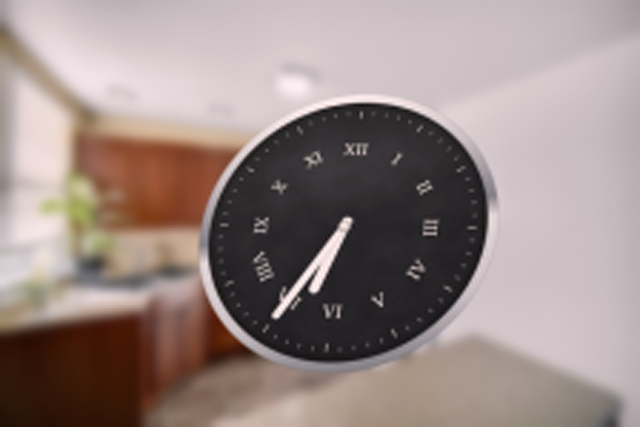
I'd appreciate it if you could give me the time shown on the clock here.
6:35
